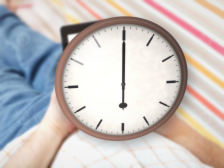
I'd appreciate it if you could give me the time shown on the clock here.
6:00
